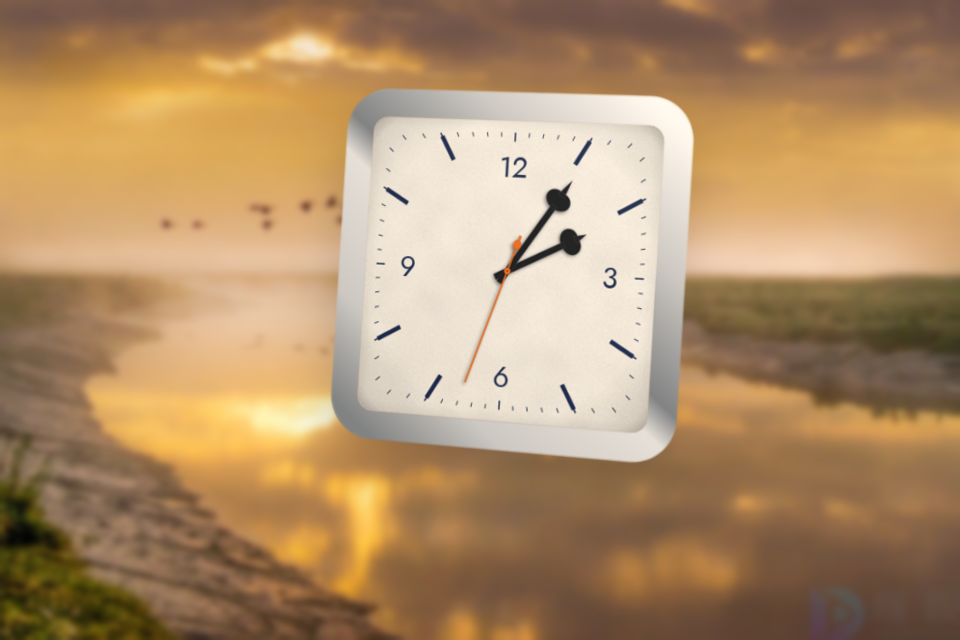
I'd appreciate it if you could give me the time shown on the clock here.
2:05:33
